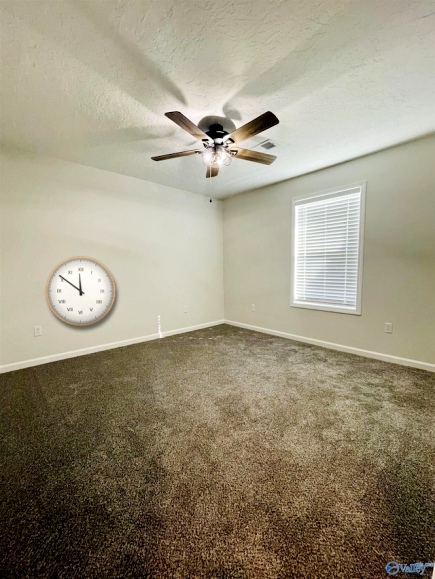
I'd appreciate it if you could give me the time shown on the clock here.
11:51
